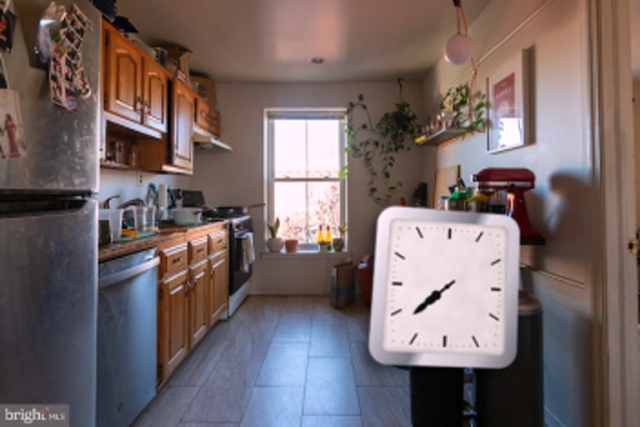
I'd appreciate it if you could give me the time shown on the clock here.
7:38
